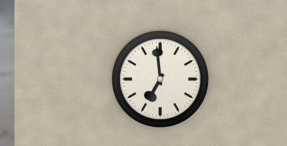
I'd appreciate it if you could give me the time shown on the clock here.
6:59
